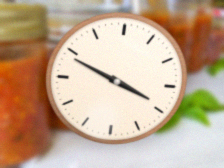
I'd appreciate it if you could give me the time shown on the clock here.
3:49
